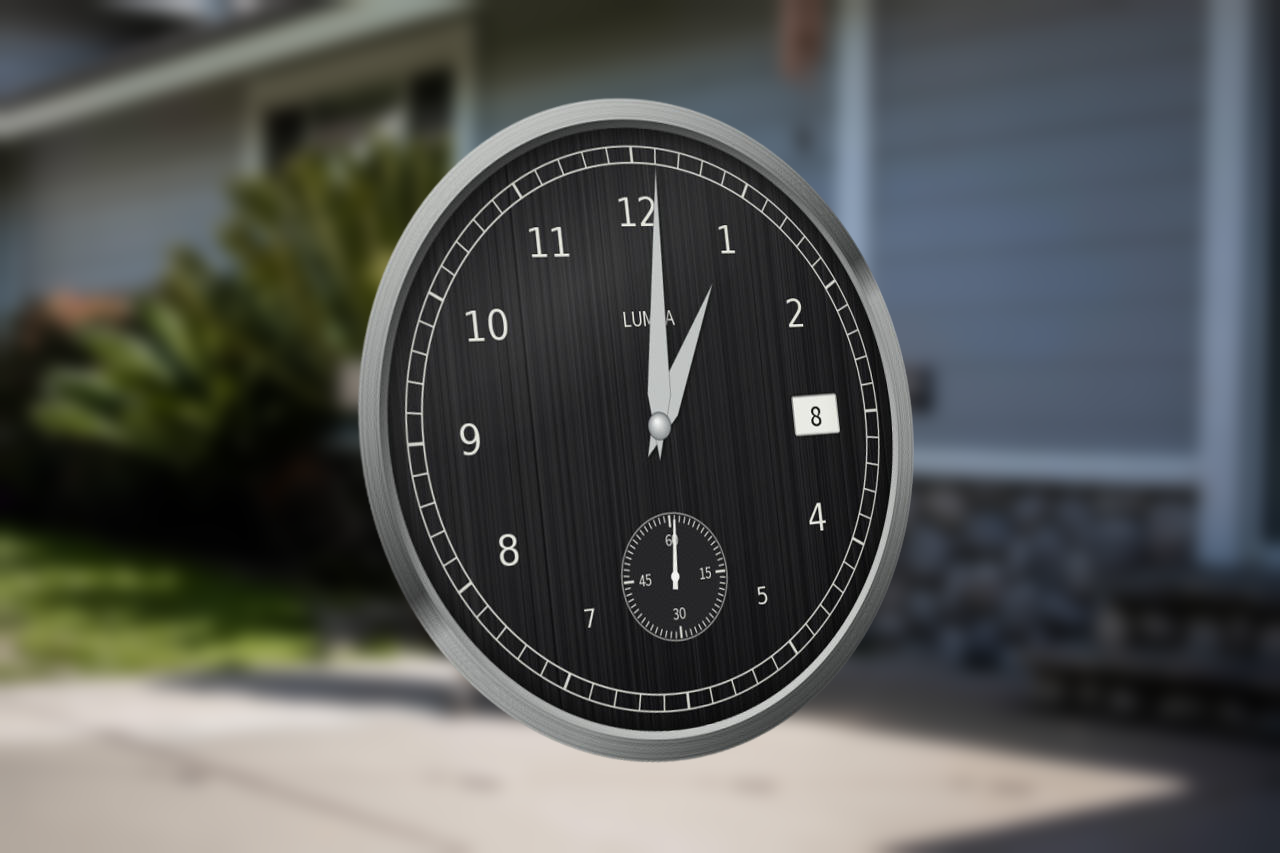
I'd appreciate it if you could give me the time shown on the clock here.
1:01:01
